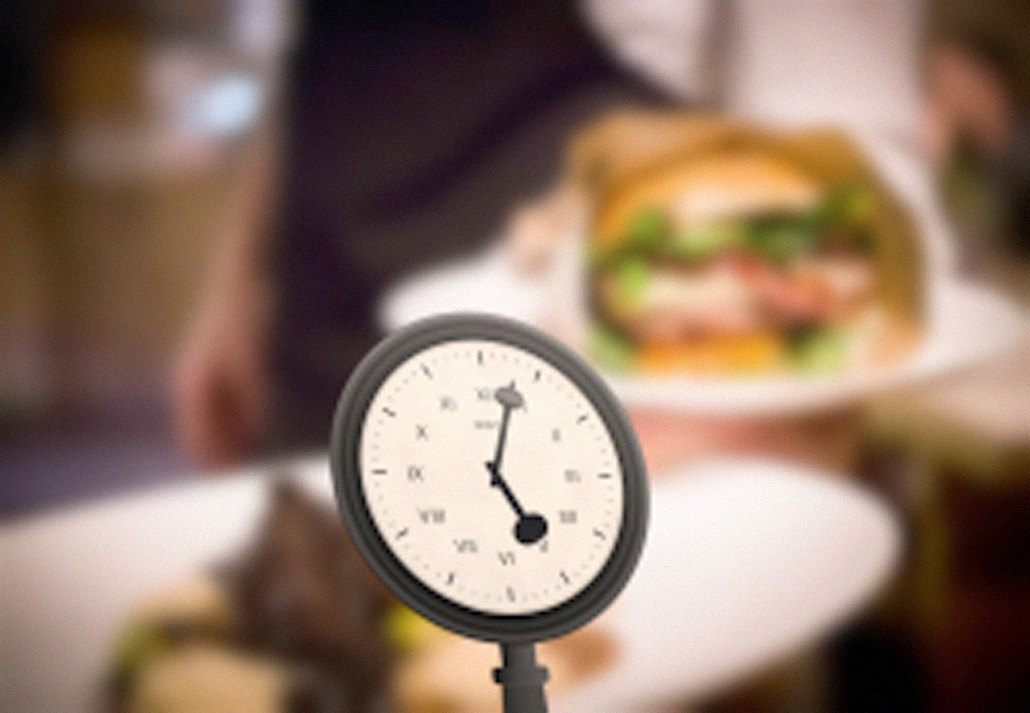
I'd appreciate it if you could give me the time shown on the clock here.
5:03
